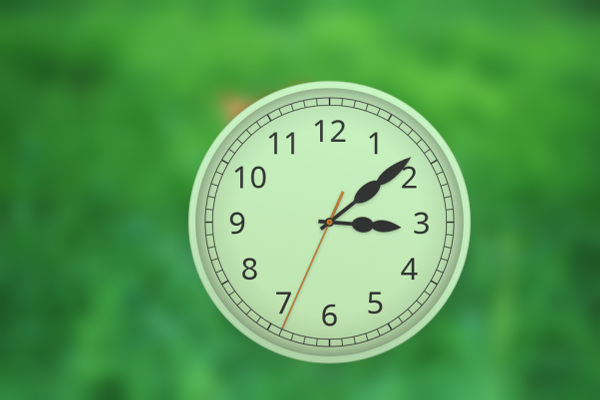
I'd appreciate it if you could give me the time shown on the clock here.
3:08:34
